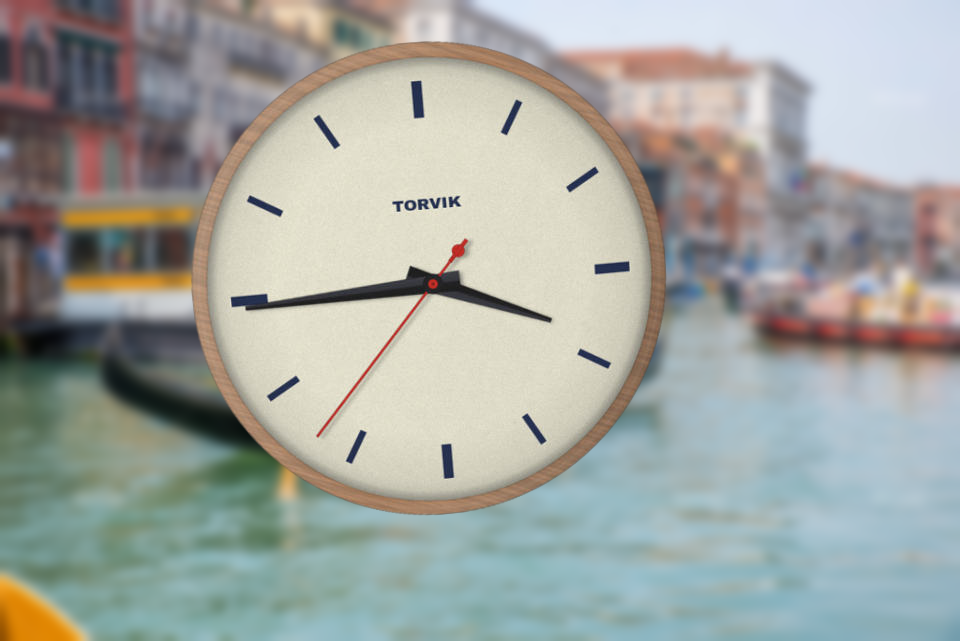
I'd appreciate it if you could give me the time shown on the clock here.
3:44:37
